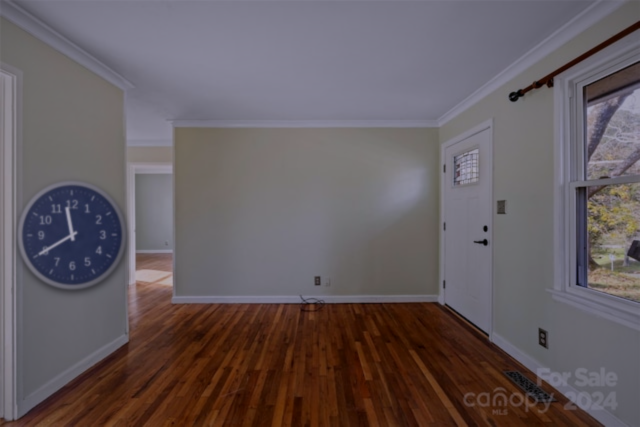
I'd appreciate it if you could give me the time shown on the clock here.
11:40
